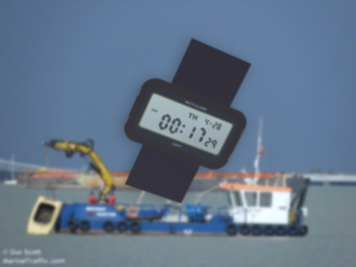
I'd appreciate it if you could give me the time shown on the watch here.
0:17:29
